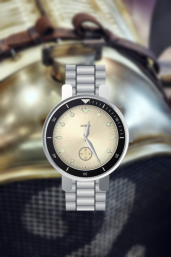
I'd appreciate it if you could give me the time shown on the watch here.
12:25
